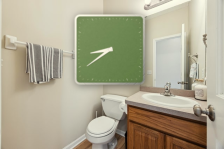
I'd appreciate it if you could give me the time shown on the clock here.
8:39
